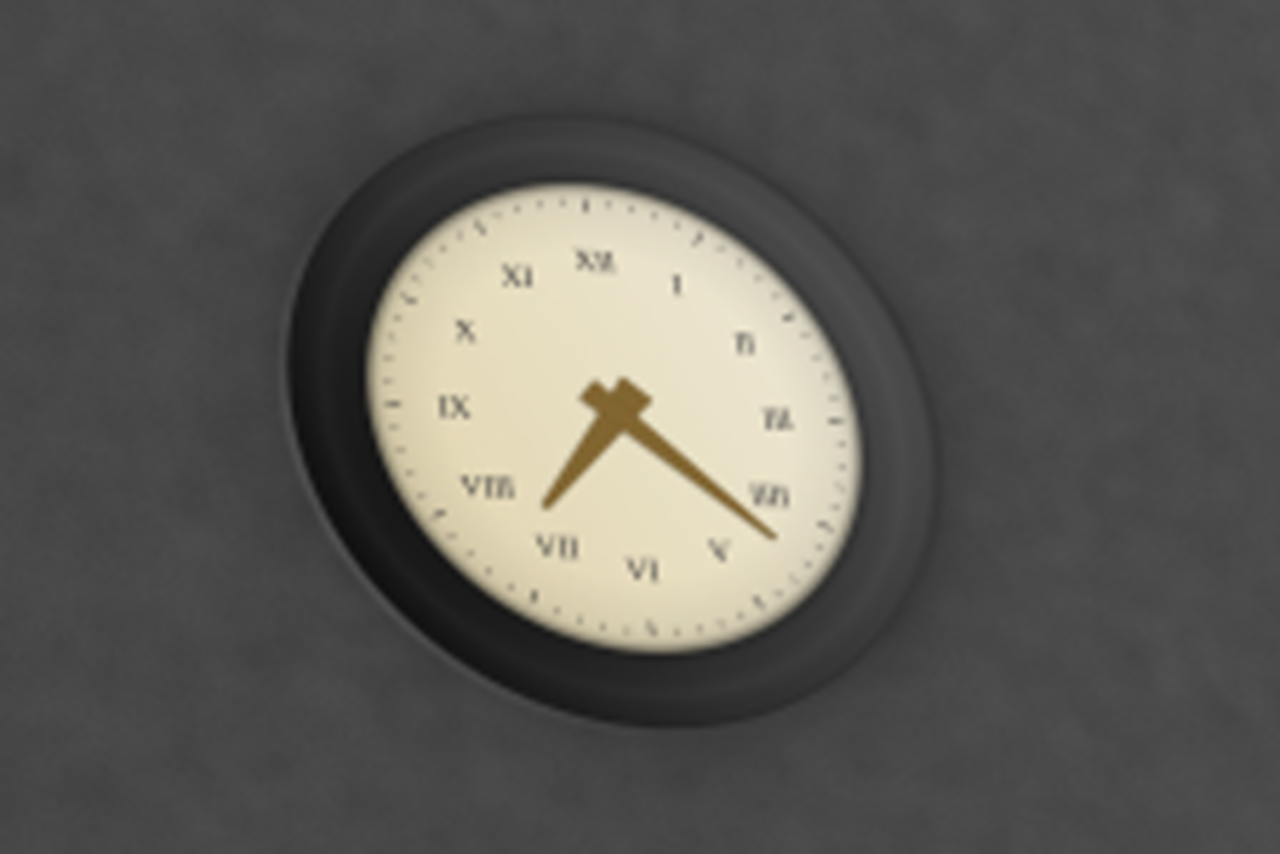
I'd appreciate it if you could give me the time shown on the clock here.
7:22
